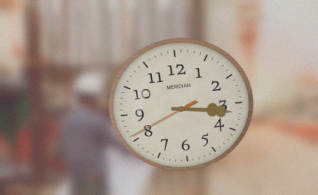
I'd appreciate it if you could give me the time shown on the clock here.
3:16:41
